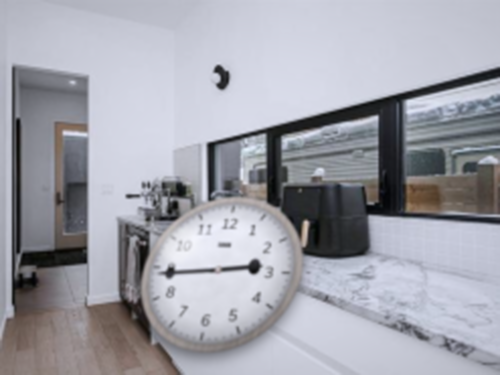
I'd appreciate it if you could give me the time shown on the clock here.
2:44
